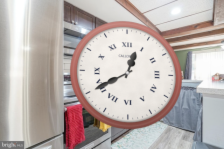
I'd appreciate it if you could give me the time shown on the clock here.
12:40
